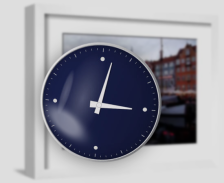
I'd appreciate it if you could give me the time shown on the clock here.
3:02
